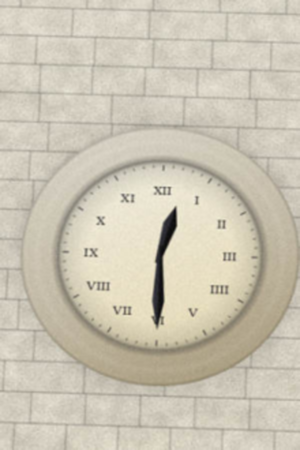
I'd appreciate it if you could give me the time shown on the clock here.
12:30
